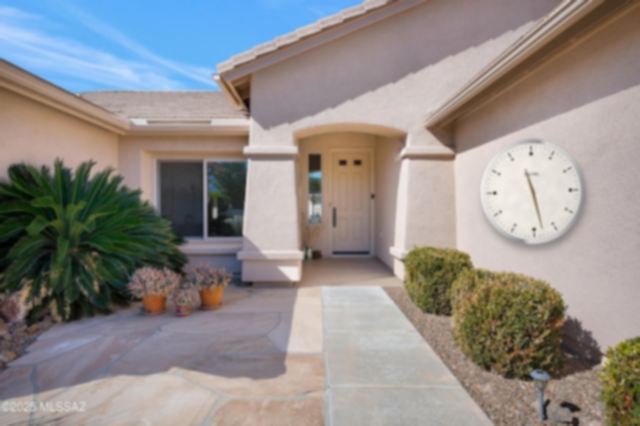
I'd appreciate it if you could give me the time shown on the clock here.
11:28
